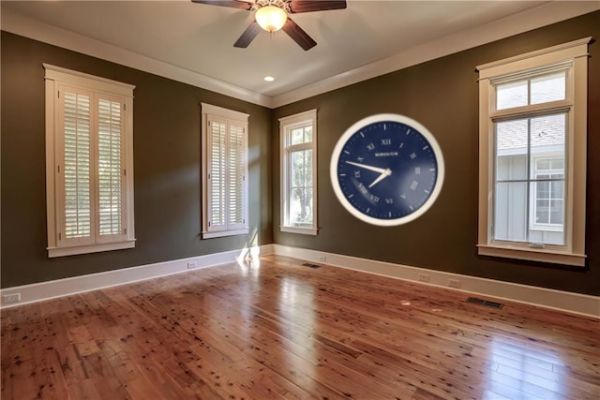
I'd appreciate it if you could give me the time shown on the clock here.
7:48
